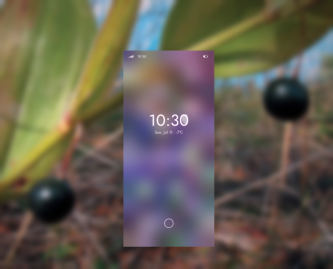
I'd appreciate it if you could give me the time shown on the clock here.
10:30
